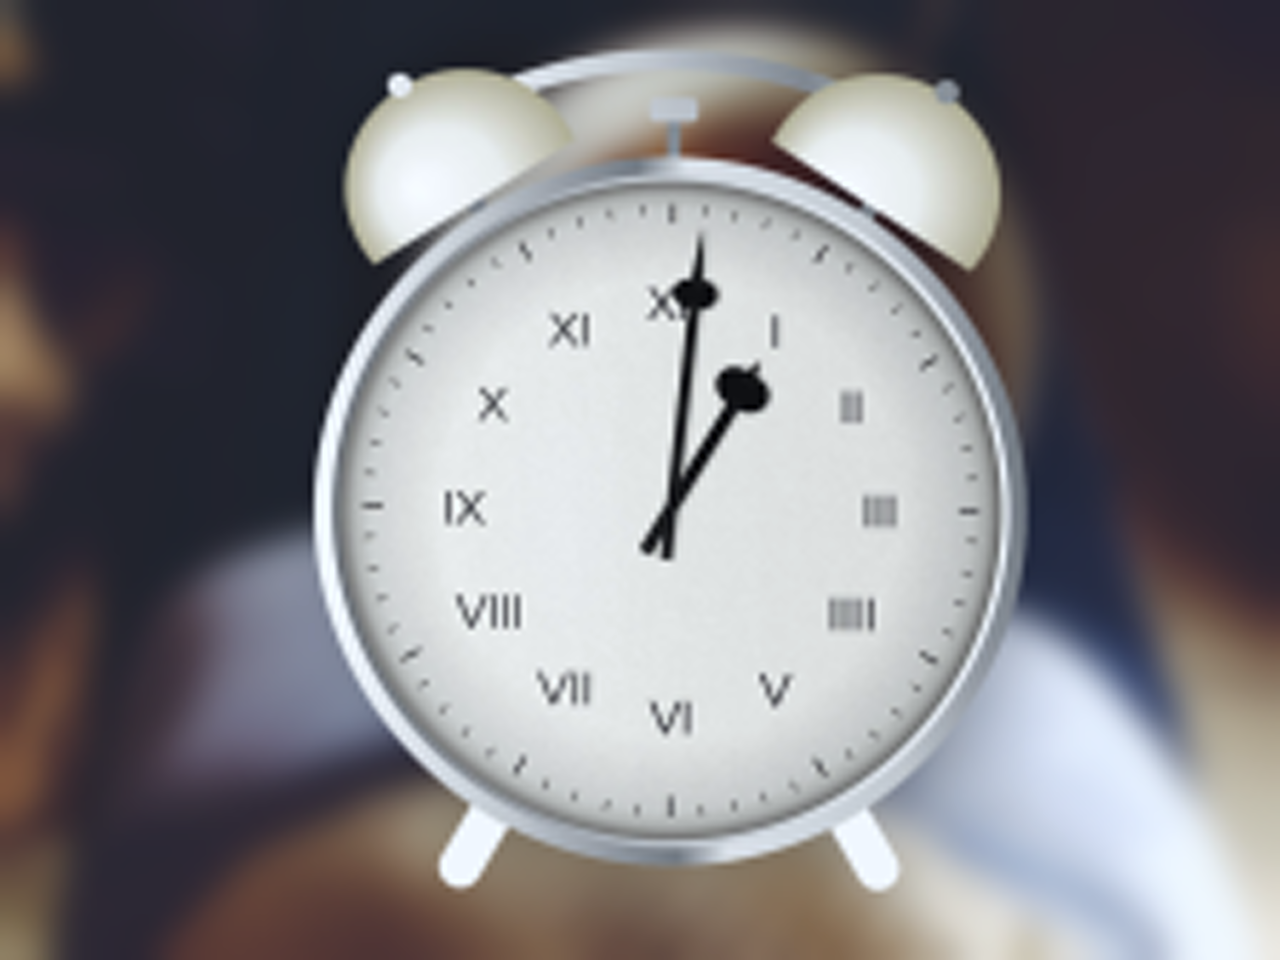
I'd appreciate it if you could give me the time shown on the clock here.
1:01
